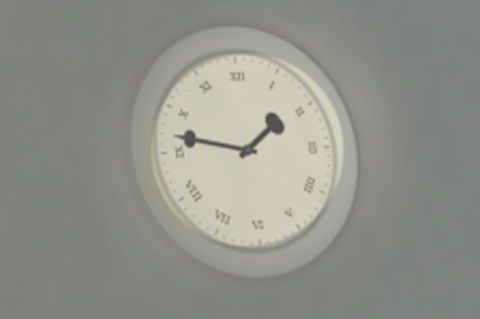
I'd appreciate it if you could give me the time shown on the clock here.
1:47
